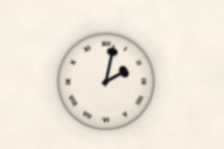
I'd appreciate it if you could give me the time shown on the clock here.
2:02
